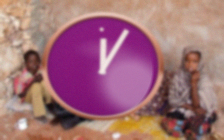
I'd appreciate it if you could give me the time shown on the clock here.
12:05
